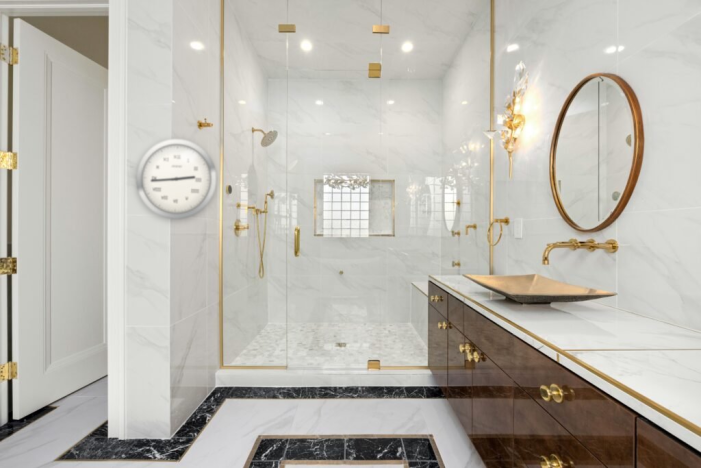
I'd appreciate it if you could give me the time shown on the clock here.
2:44
